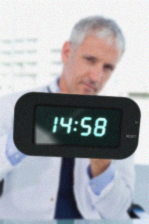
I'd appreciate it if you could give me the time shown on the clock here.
14:58
